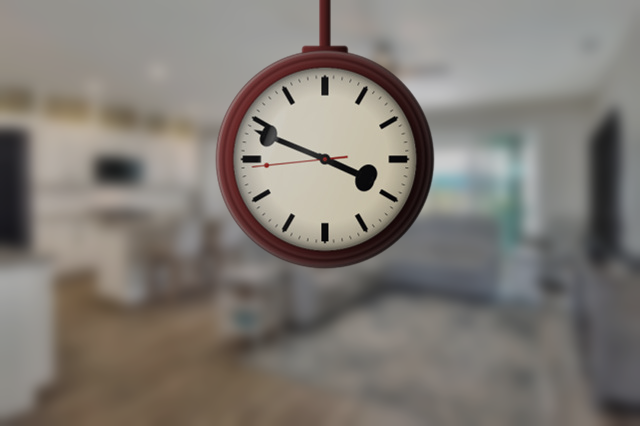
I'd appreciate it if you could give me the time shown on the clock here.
3:48:44
